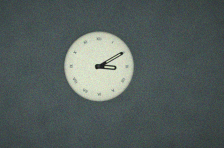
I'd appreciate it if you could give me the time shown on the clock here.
3:10
